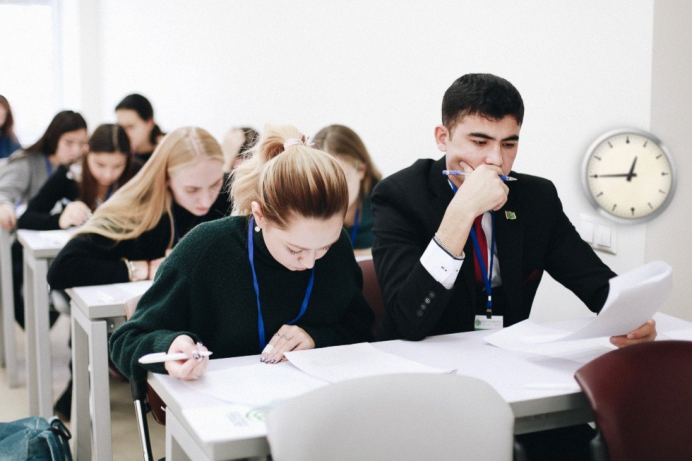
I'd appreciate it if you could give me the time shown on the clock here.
12:45
